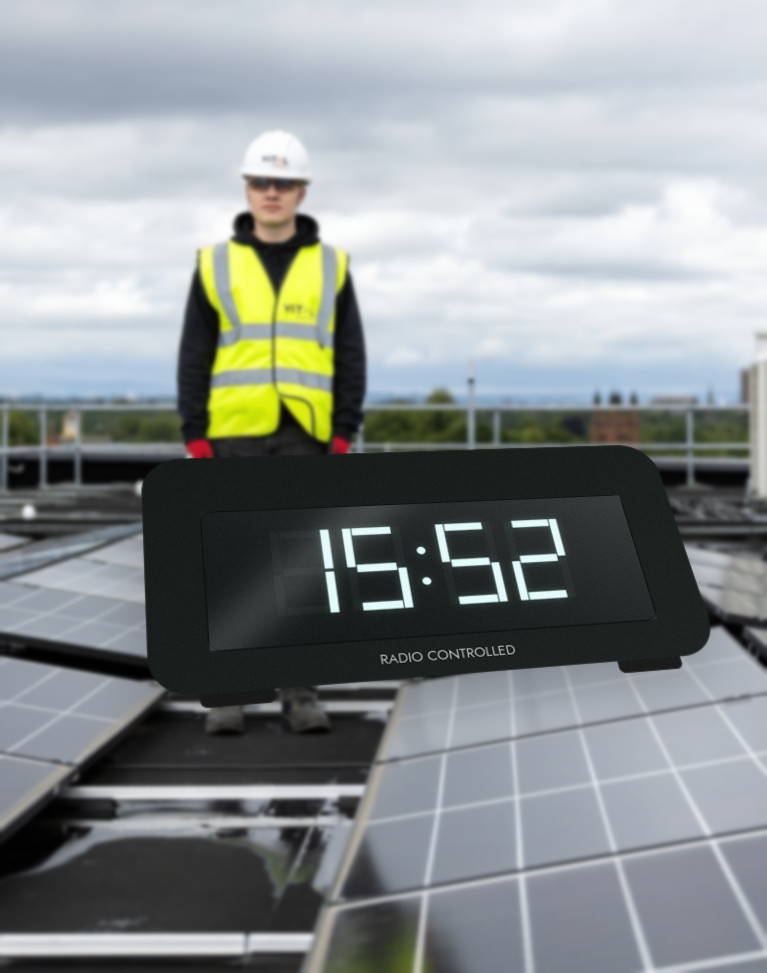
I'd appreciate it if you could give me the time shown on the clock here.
15:52
